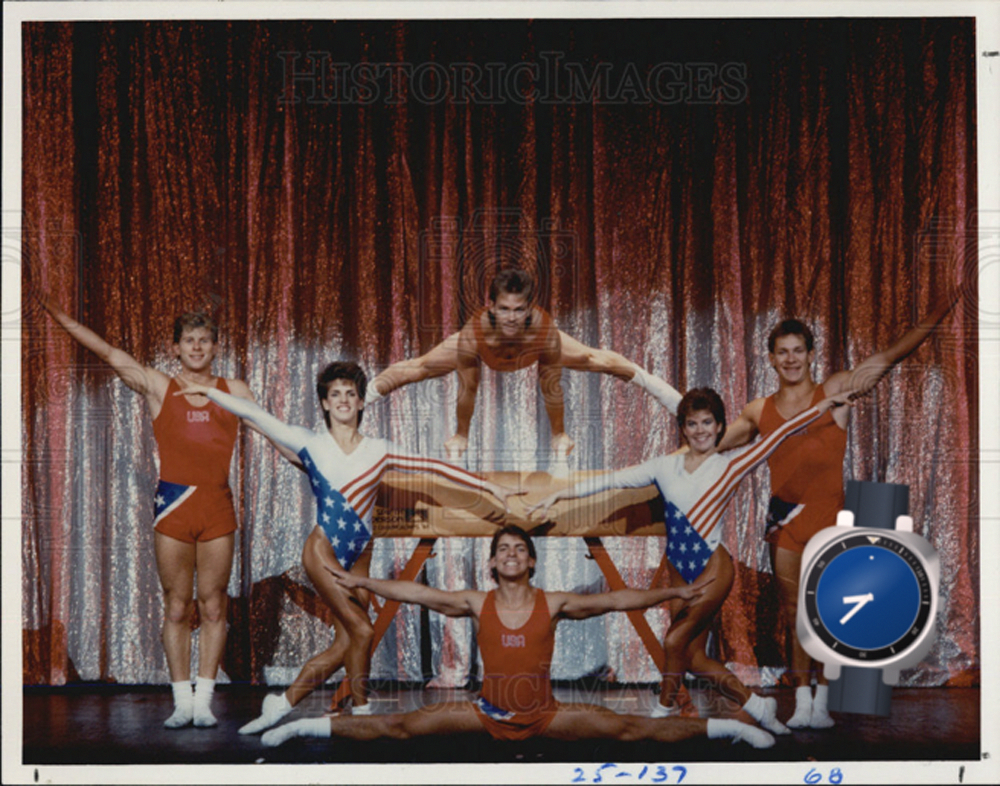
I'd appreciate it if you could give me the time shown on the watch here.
8:37
